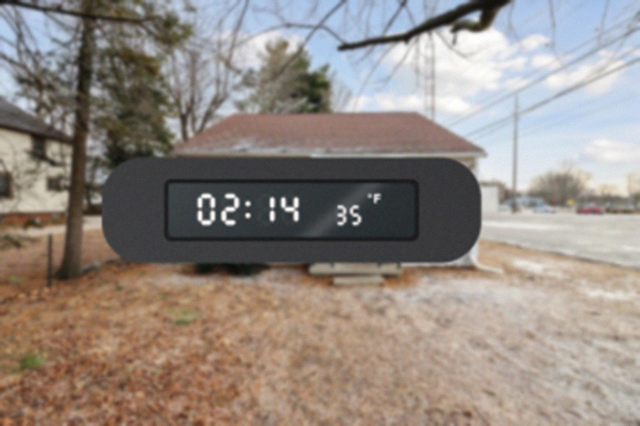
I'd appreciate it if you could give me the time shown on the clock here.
2:14
